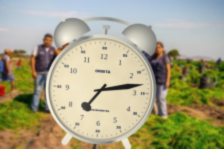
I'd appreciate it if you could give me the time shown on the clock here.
7:13
